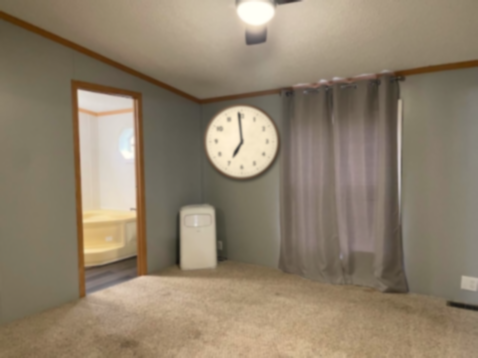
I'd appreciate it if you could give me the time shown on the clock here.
6:59
